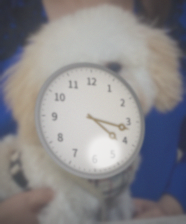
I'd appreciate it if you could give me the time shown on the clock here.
4:17
